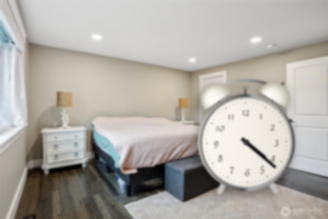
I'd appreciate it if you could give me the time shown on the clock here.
4:22
